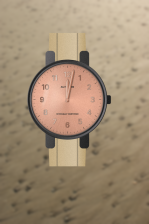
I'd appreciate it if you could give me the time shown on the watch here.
12:02
